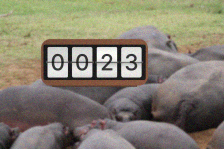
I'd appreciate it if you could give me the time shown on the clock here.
0:23
